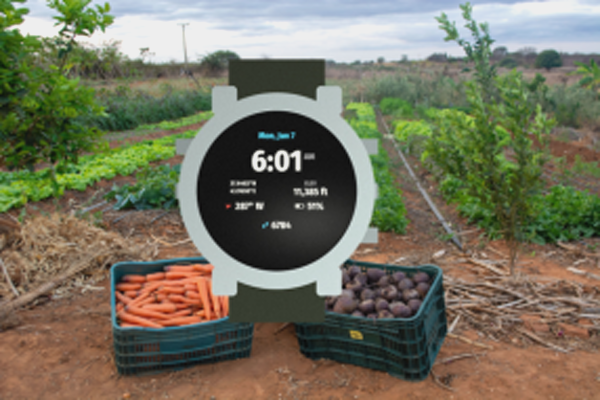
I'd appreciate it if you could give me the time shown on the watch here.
6:01
